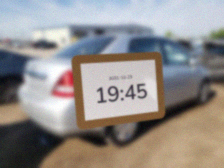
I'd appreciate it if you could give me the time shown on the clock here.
19:45
